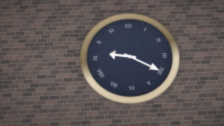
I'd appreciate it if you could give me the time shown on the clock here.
9:20
